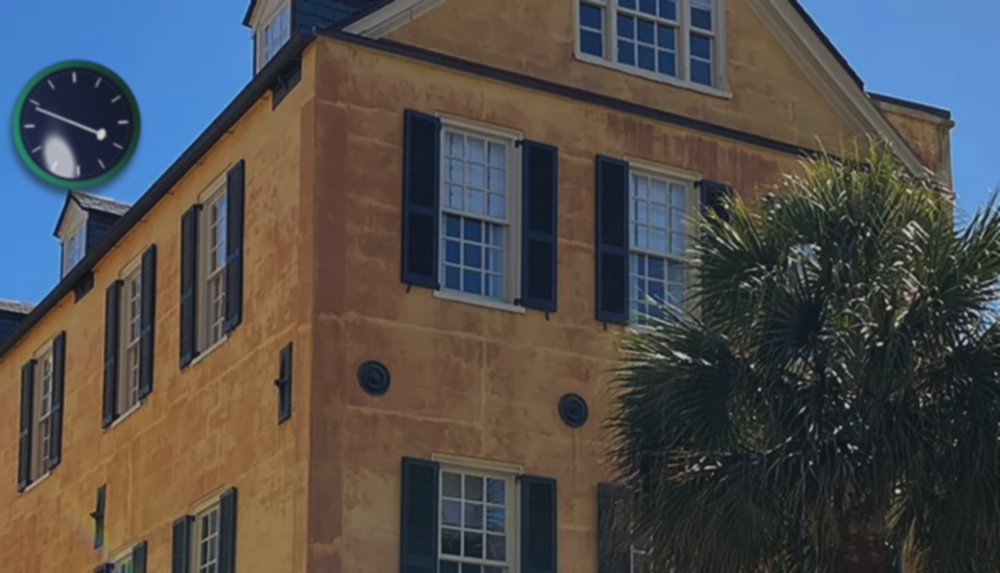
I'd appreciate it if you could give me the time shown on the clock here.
3:49
